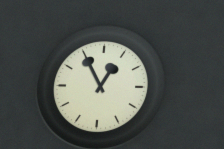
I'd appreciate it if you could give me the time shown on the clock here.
12:55
